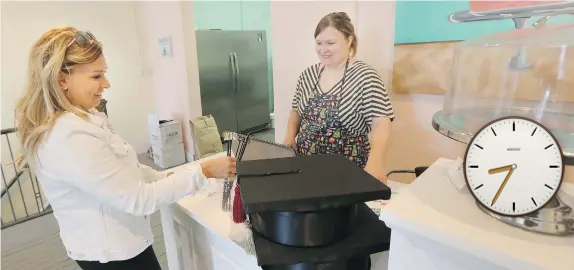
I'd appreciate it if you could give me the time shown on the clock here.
8:35
